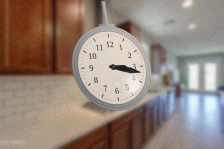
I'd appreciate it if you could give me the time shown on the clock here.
3:17
